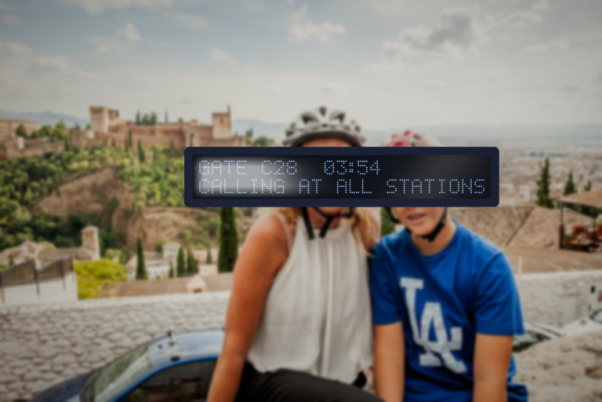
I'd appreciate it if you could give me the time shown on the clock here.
3:54
